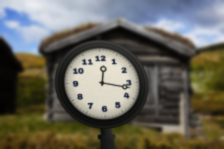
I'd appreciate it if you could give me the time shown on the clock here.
12:17
